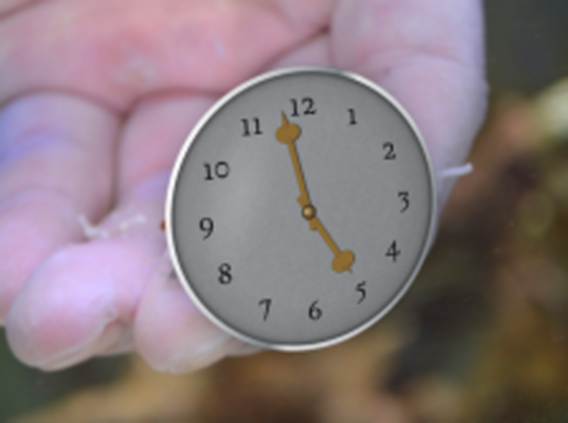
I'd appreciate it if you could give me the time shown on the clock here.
4:58
